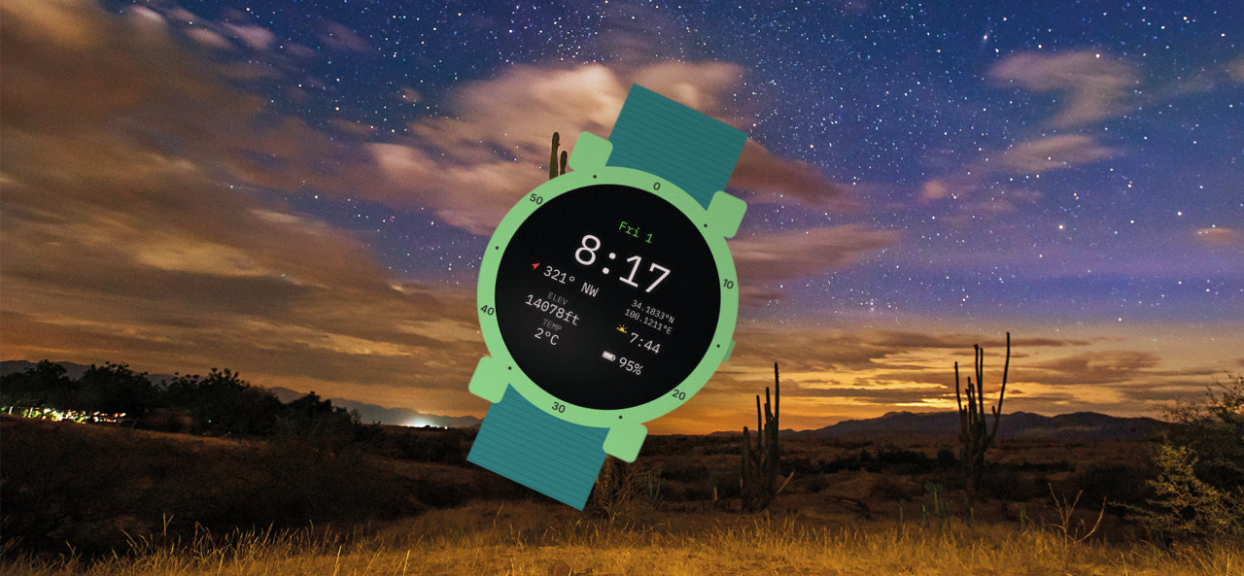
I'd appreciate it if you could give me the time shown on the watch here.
8:17
